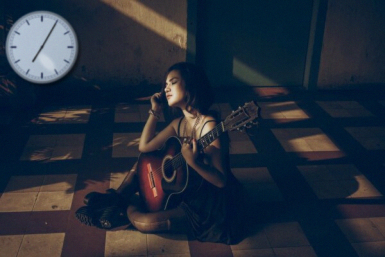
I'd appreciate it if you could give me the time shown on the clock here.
7:05
